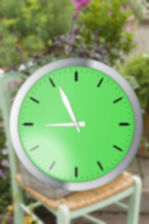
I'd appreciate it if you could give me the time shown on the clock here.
8:56
